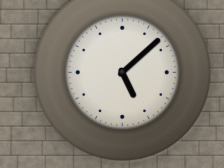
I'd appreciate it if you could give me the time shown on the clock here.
5:08
